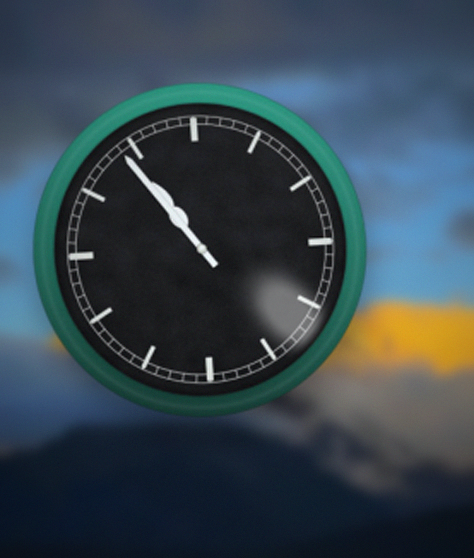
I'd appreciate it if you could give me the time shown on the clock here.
10:54
